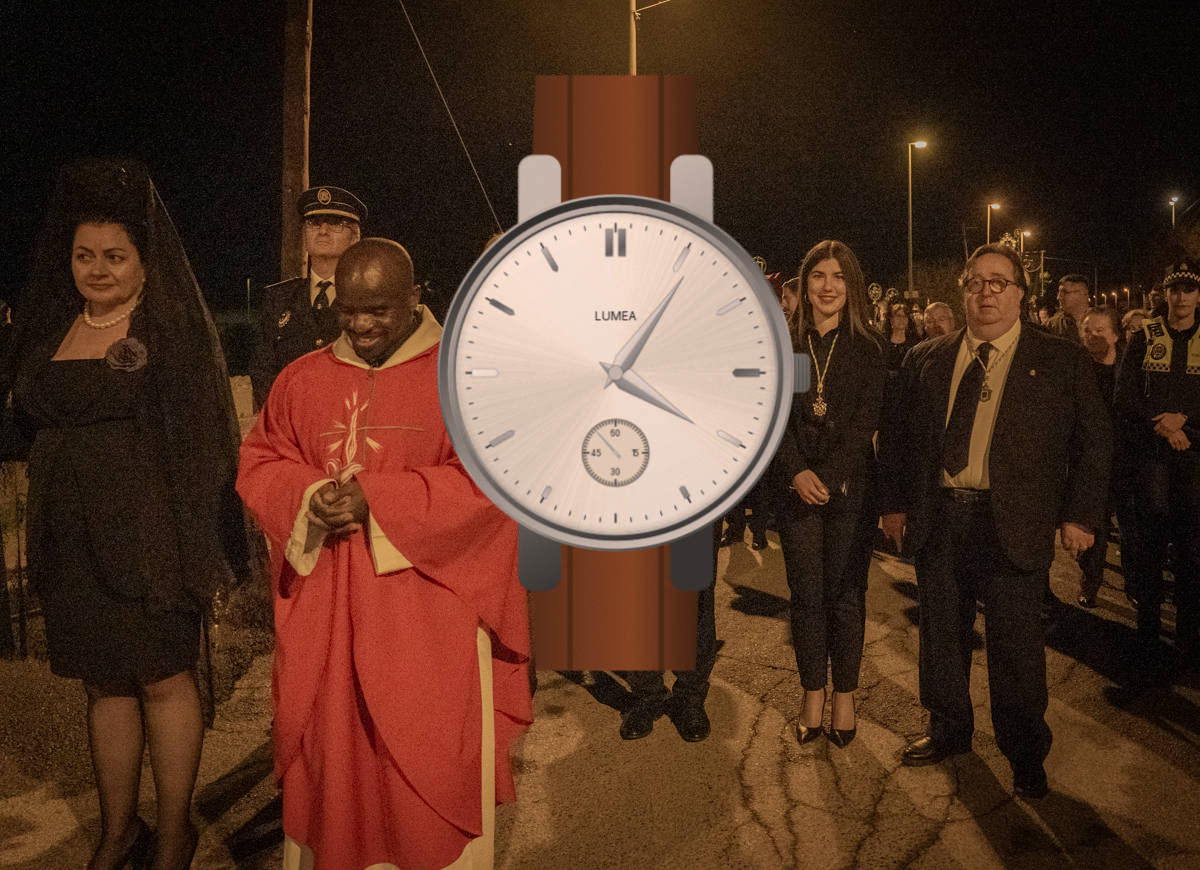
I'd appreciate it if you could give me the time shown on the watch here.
4:05:53
